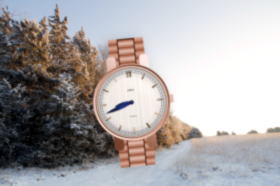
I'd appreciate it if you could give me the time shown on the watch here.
8:42
